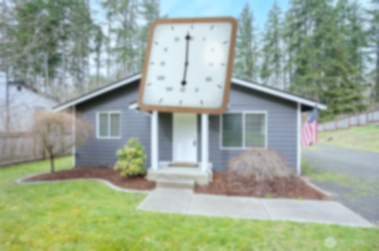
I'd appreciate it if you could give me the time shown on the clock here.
5:59
